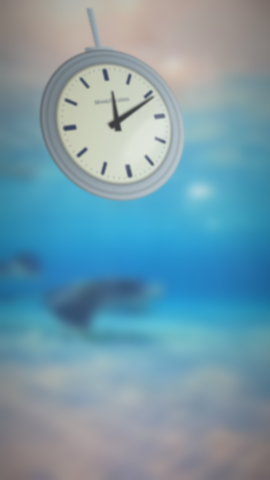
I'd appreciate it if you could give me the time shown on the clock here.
12:11
